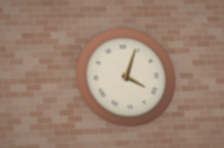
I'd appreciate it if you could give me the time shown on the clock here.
4:04
